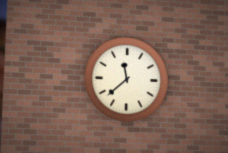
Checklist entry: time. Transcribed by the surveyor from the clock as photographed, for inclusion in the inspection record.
11:38
